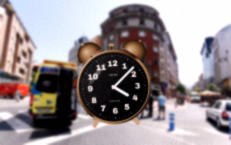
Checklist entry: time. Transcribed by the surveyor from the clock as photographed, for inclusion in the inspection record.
4:08
